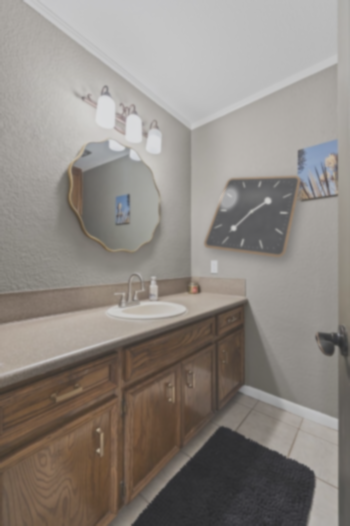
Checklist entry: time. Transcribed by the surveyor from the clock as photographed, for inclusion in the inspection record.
1:36
